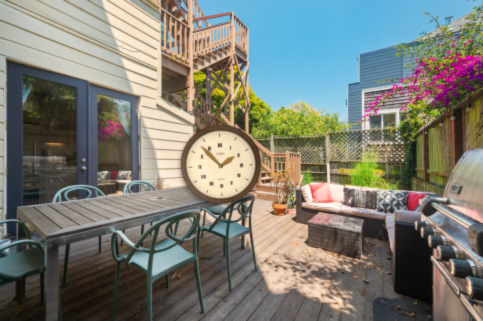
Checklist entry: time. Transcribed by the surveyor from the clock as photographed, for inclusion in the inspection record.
1:53
